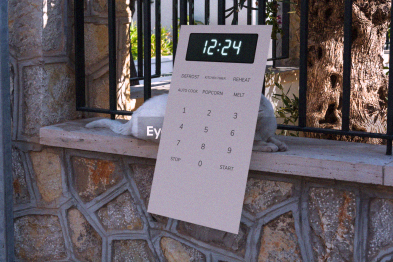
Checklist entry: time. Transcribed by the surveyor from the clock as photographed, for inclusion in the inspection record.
12:24
